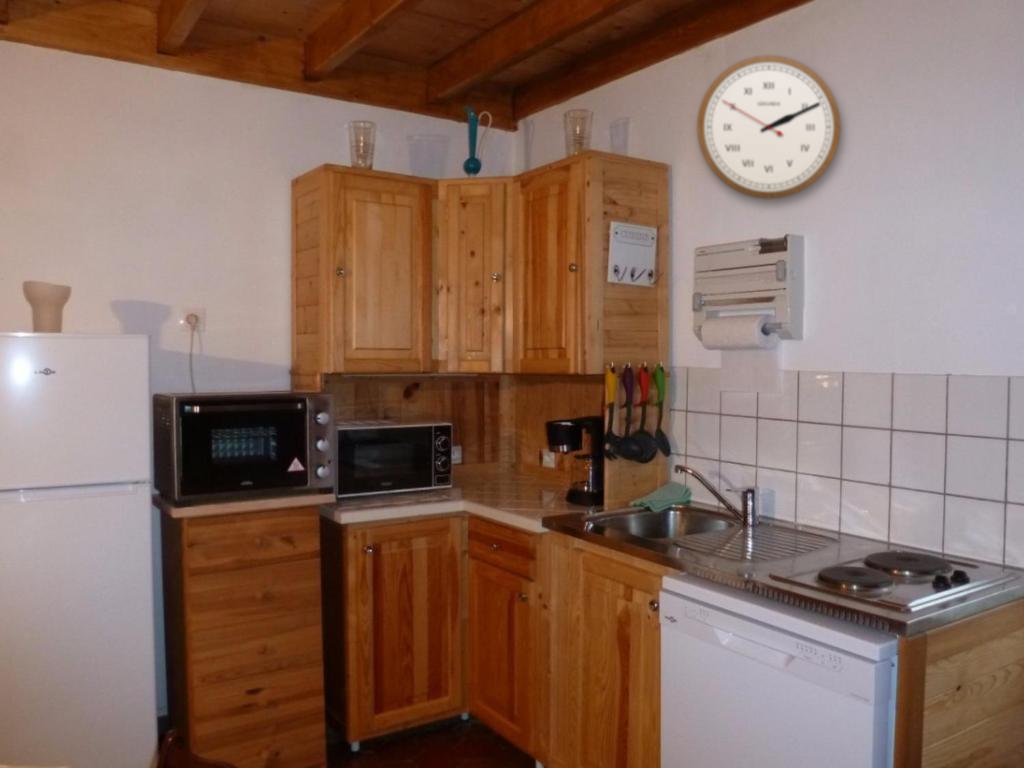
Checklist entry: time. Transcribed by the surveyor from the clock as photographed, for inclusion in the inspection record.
2:10:50
